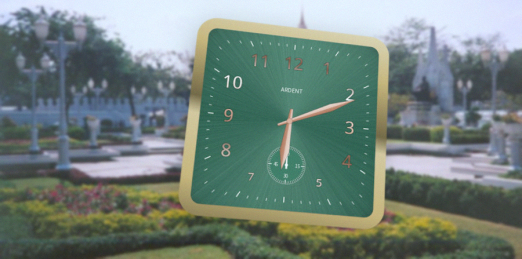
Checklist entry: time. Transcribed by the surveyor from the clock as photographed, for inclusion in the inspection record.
6:11
